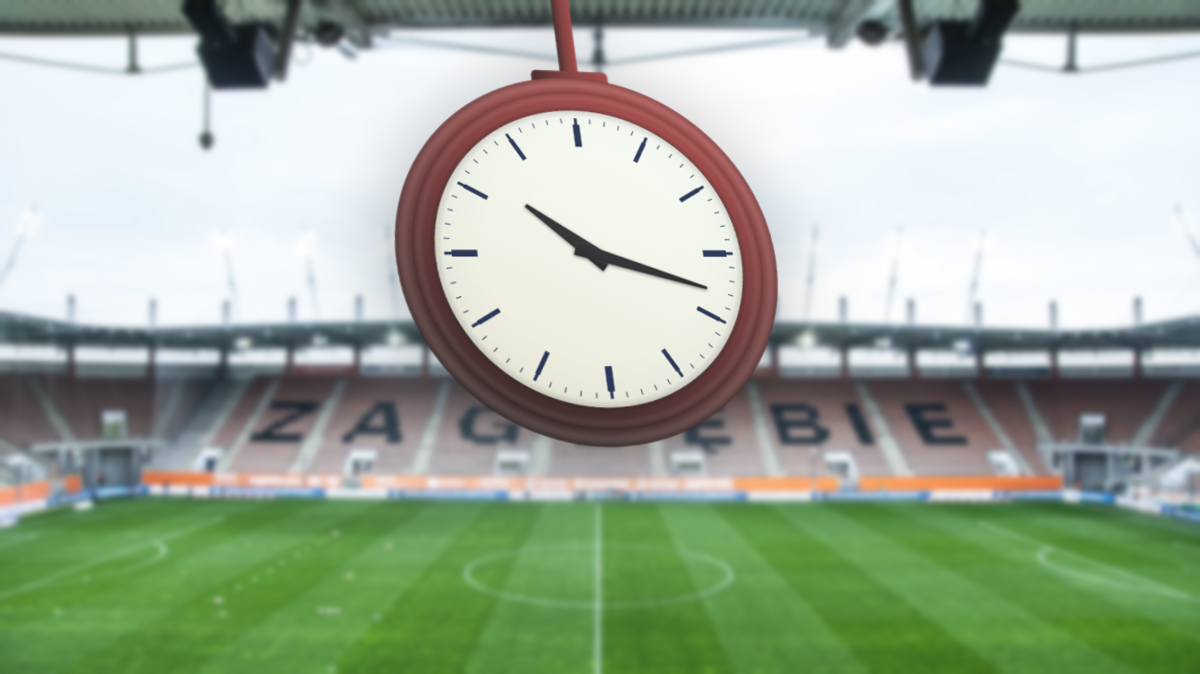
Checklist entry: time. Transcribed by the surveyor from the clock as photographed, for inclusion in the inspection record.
10:18
